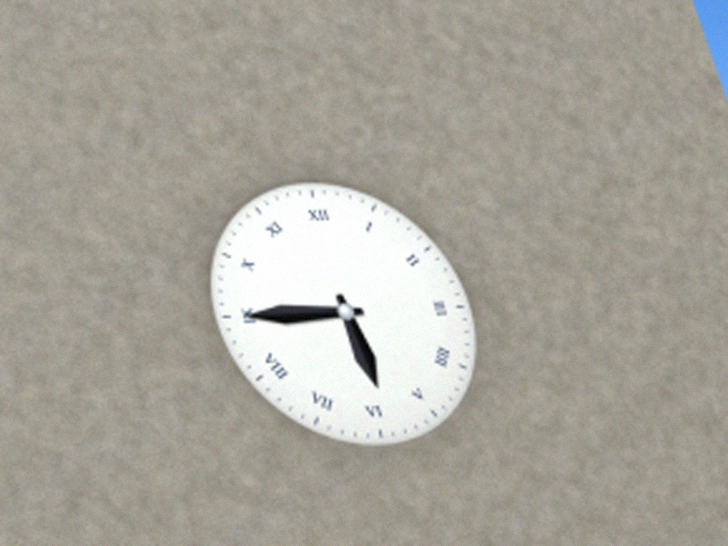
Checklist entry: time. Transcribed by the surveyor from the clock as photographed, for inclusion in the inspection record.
5:45
